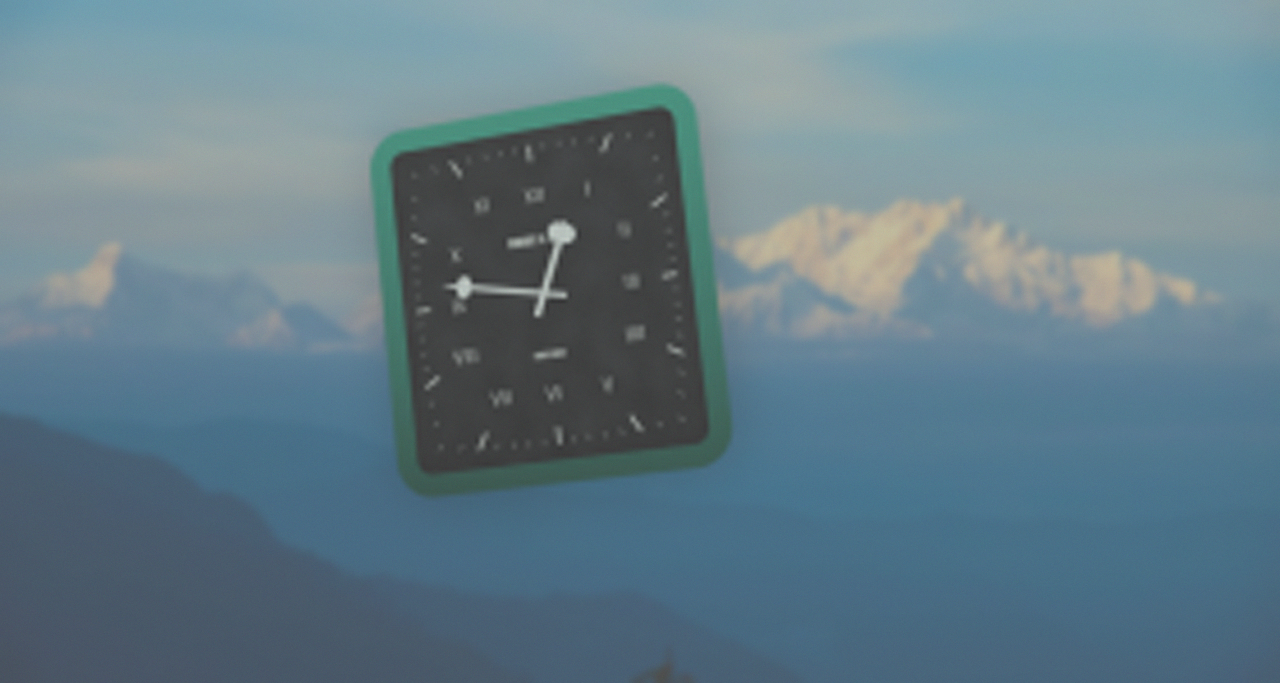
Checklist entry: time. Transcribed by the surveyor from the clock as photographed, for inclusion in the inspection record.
12:47
